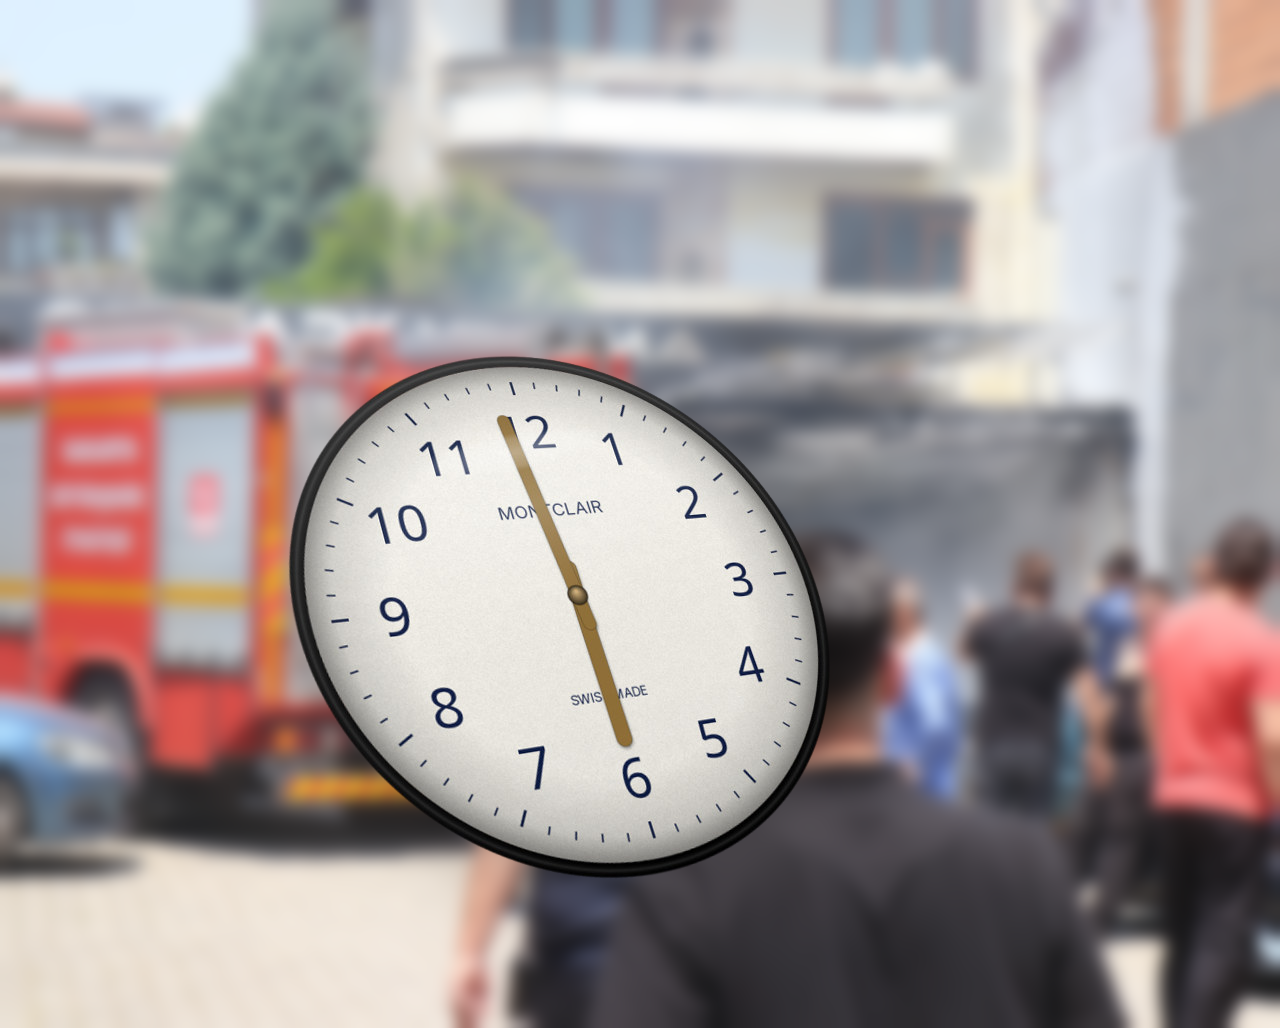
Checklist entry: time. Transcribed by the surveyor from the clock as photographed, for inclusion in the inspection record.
5:59
